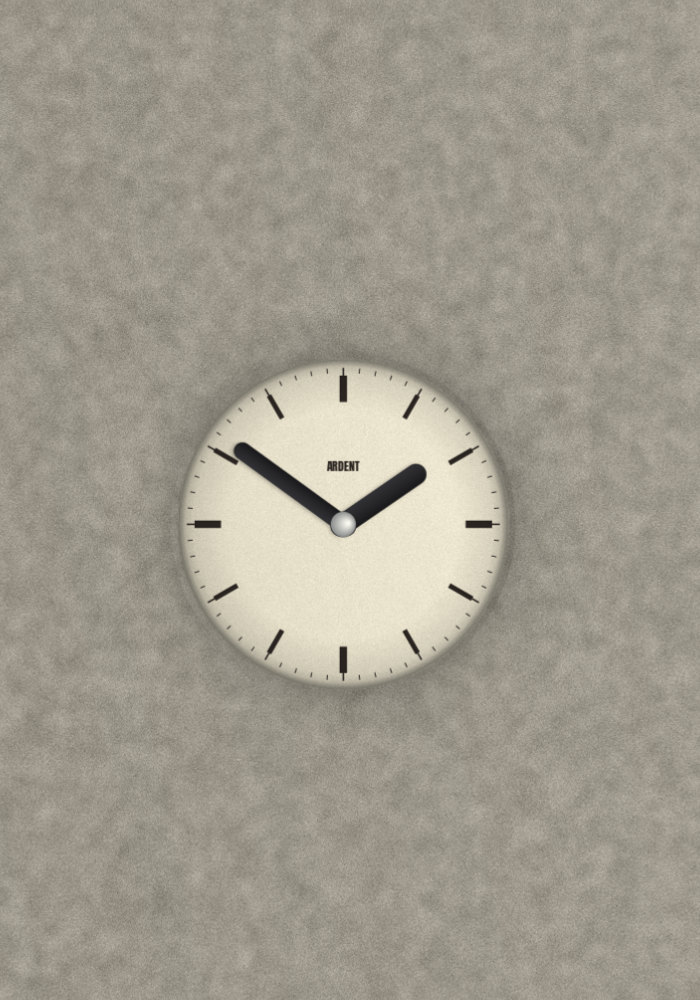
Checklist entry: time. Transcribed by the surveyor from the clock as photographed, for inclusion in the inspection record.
1:51
